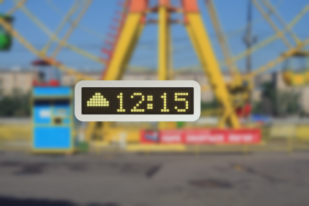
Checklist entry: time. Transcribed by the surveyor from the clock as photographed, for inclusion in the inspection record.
12:15
